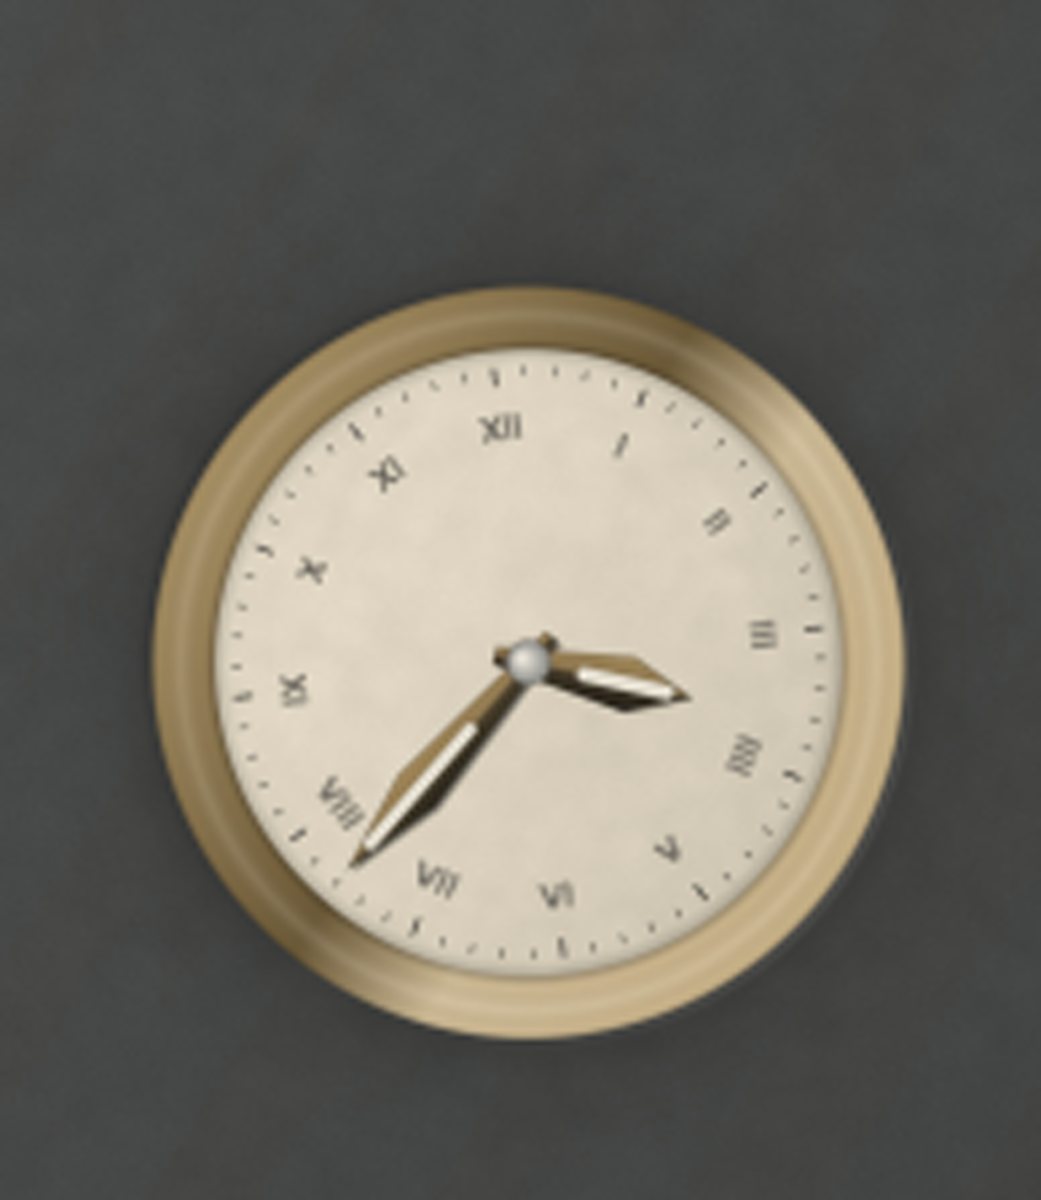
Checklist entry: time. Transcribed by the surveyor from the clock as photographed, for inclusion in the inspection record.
3:38
